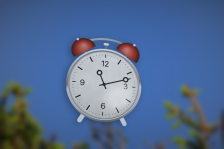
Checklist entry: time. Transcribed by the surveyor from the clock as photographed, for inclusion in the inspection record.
11:12
